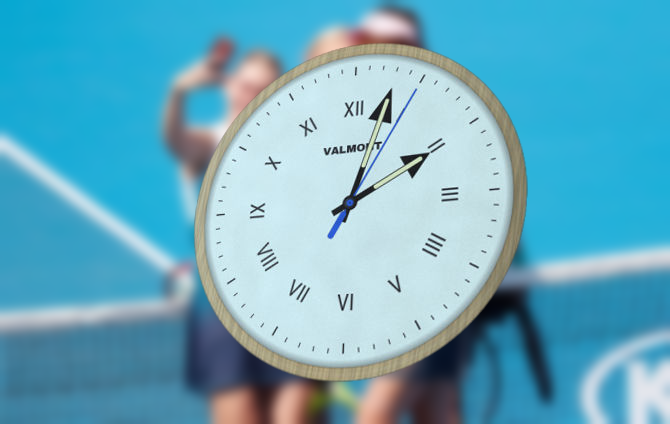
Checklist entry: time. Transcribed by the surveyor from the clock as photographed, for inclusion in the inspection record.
2:03:05
